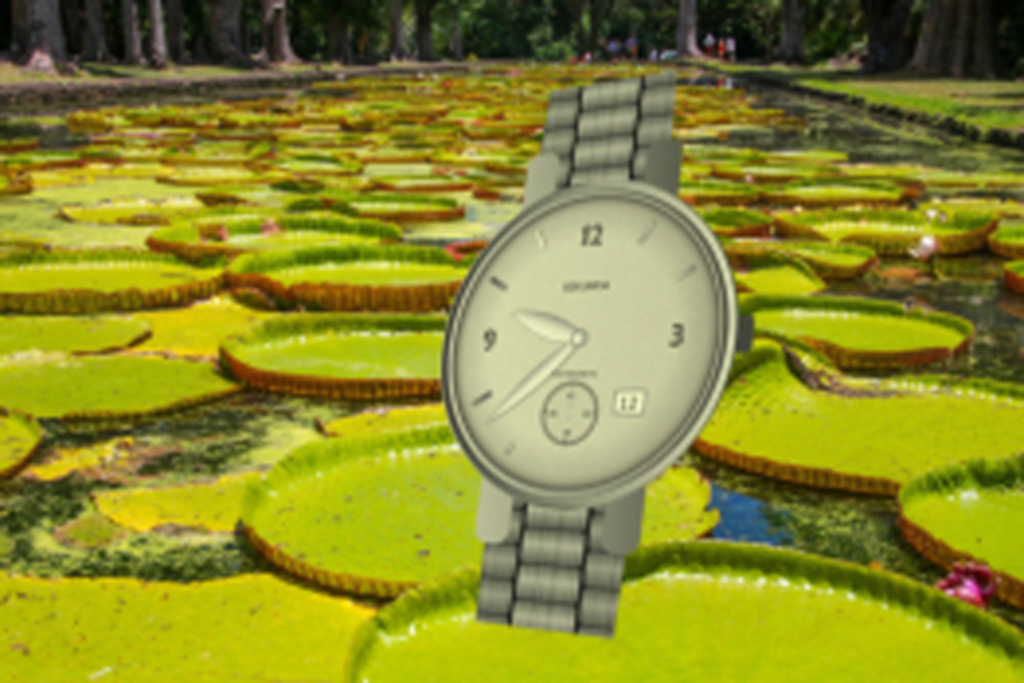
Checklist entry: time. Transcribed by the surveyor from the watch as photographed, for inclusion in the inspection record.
9:38
